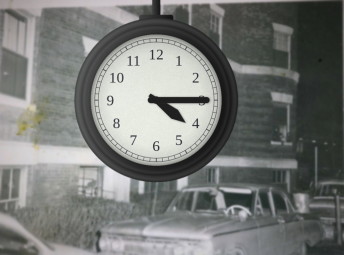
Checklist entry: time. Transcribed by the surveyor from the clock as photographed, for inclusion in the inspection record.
4:15
